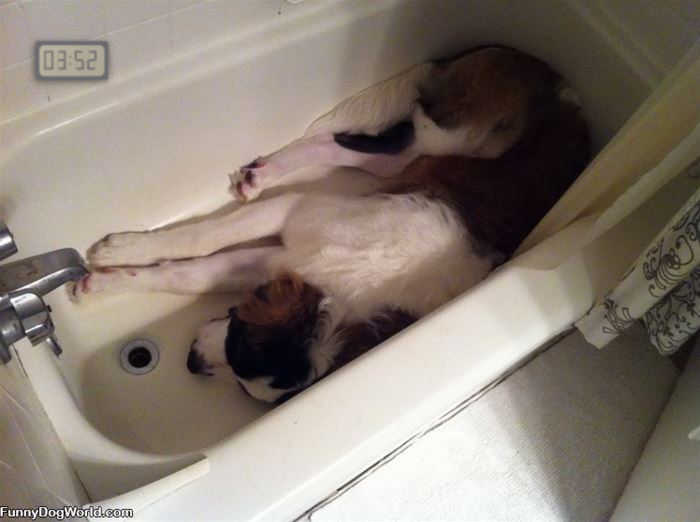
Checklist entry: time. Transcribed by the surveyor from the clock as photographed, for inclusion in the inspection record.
3:52
